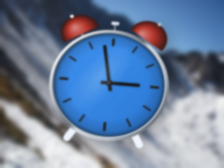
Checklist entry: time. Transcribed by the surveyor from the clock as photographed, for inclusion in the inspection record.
2:58
